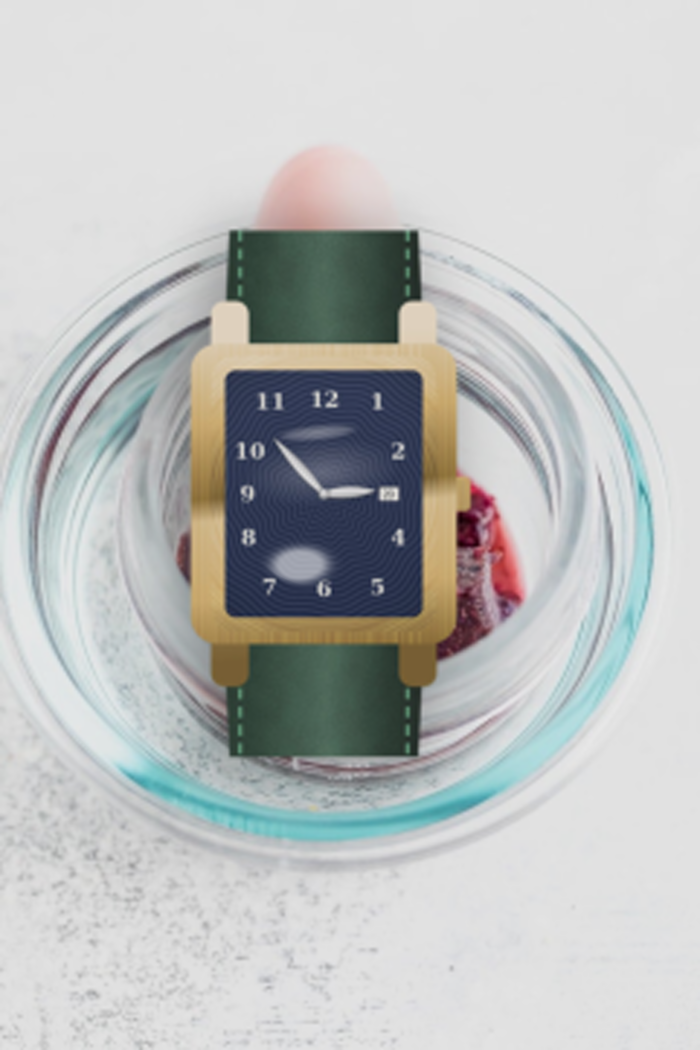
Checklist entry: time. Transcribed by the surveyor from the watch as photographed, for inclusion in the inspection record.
2:53
